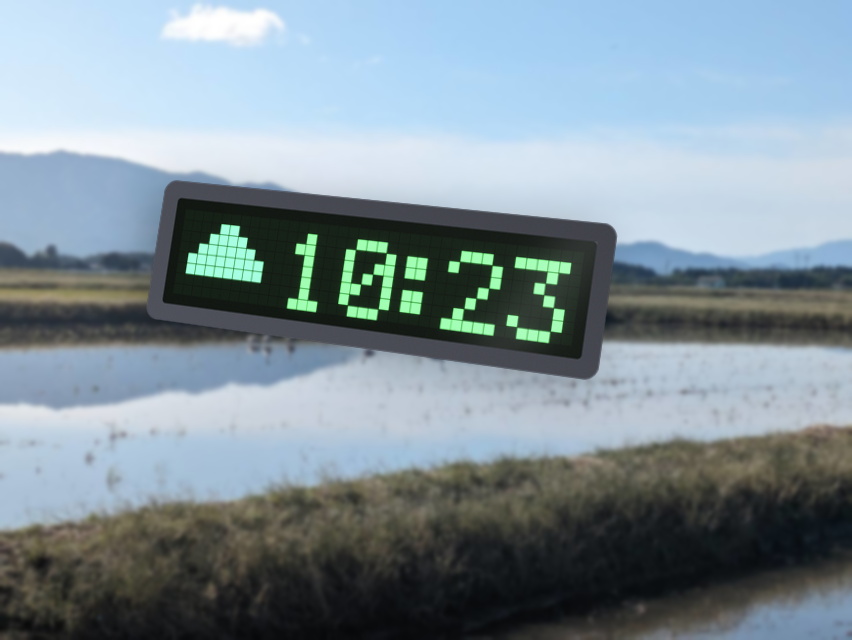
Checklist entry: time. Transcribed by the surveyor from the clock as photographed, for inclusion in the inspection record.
10:23
